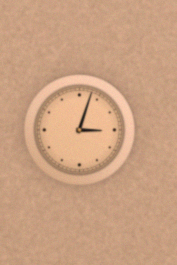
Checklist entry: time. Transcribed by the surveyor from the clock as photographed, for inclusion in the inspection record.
3:03
